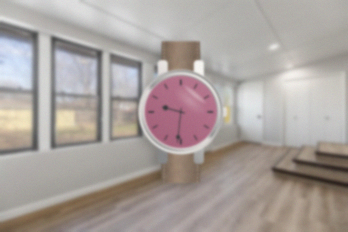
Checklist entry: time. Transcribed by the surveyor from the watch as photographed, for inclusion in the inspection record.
9:31
